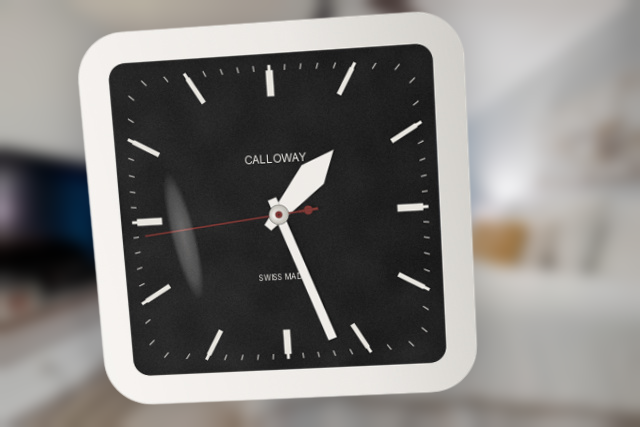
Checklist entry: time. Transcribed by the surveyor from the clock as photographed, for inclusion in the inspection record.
1:26:44
